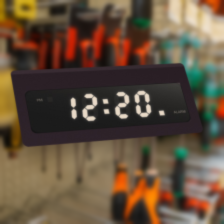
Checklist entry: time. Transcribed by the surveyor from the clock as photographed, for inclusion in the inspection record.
12:20
